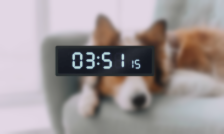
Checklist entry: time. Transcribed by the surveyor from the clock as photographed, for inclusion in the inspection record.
3:51:15
